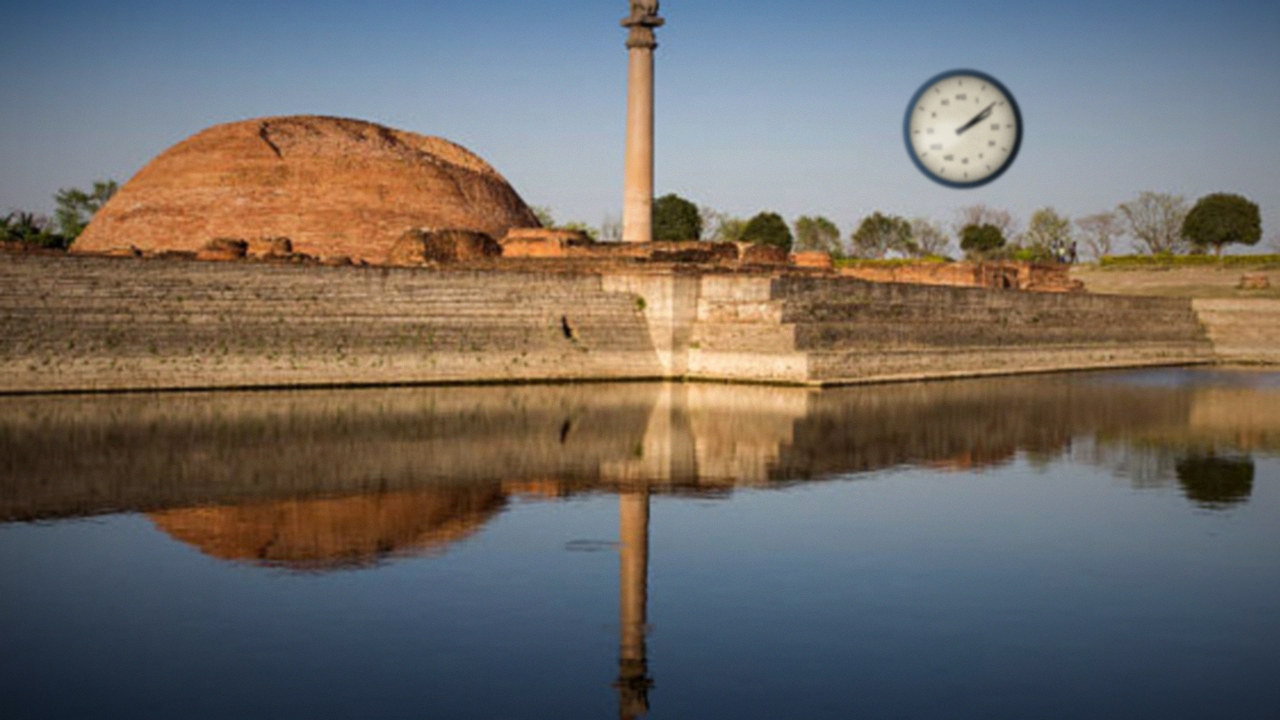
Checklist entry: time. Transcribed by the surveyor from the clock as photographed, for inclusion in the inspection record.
2:09
